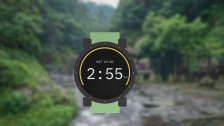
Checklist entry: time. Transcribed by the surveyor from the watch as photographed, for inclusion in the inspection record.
2:55
